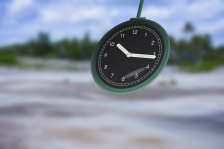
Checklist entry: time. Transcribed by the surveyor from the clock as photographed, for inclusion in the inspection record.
10:16
